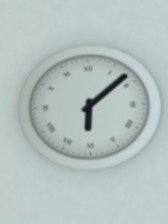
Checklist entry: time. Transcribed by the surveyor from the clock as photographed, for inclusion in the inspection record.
6:08
